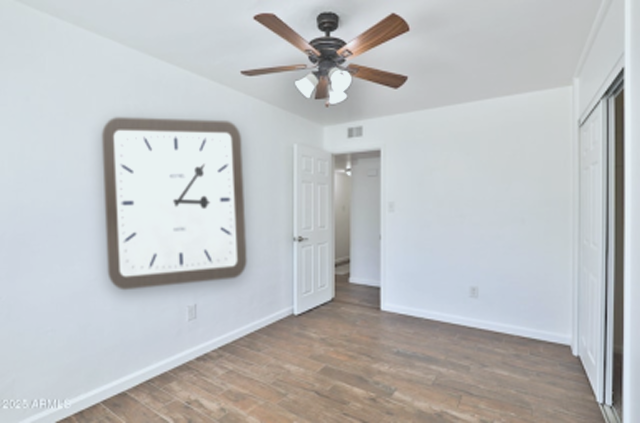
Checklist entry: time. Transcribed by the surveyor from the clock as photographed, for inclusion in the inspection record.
3:07
